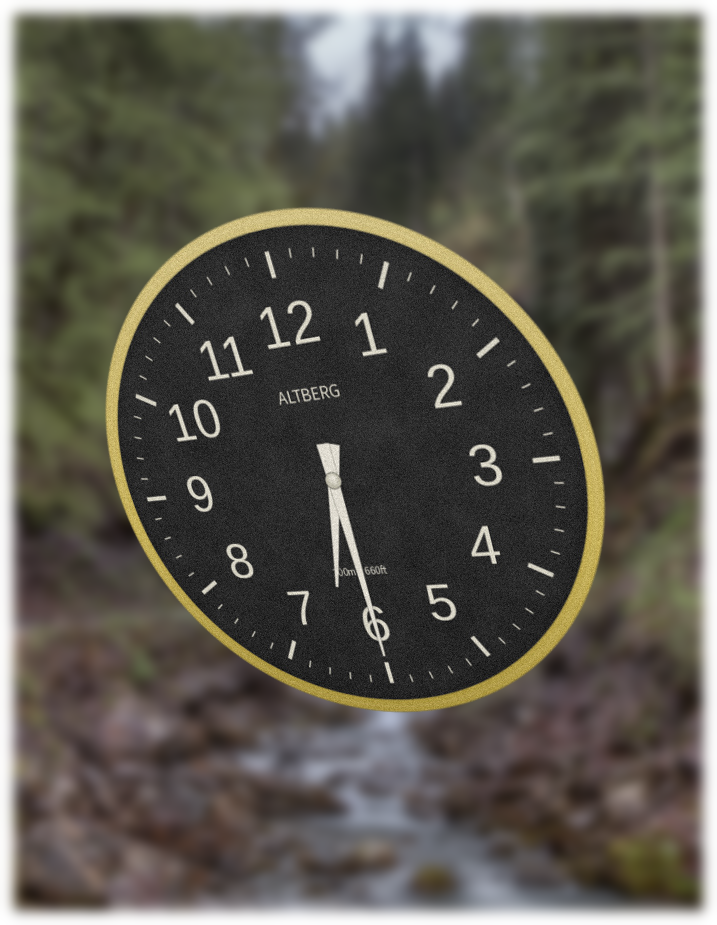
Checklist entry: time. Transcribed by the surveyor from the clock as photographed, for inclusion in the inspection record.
6:30
